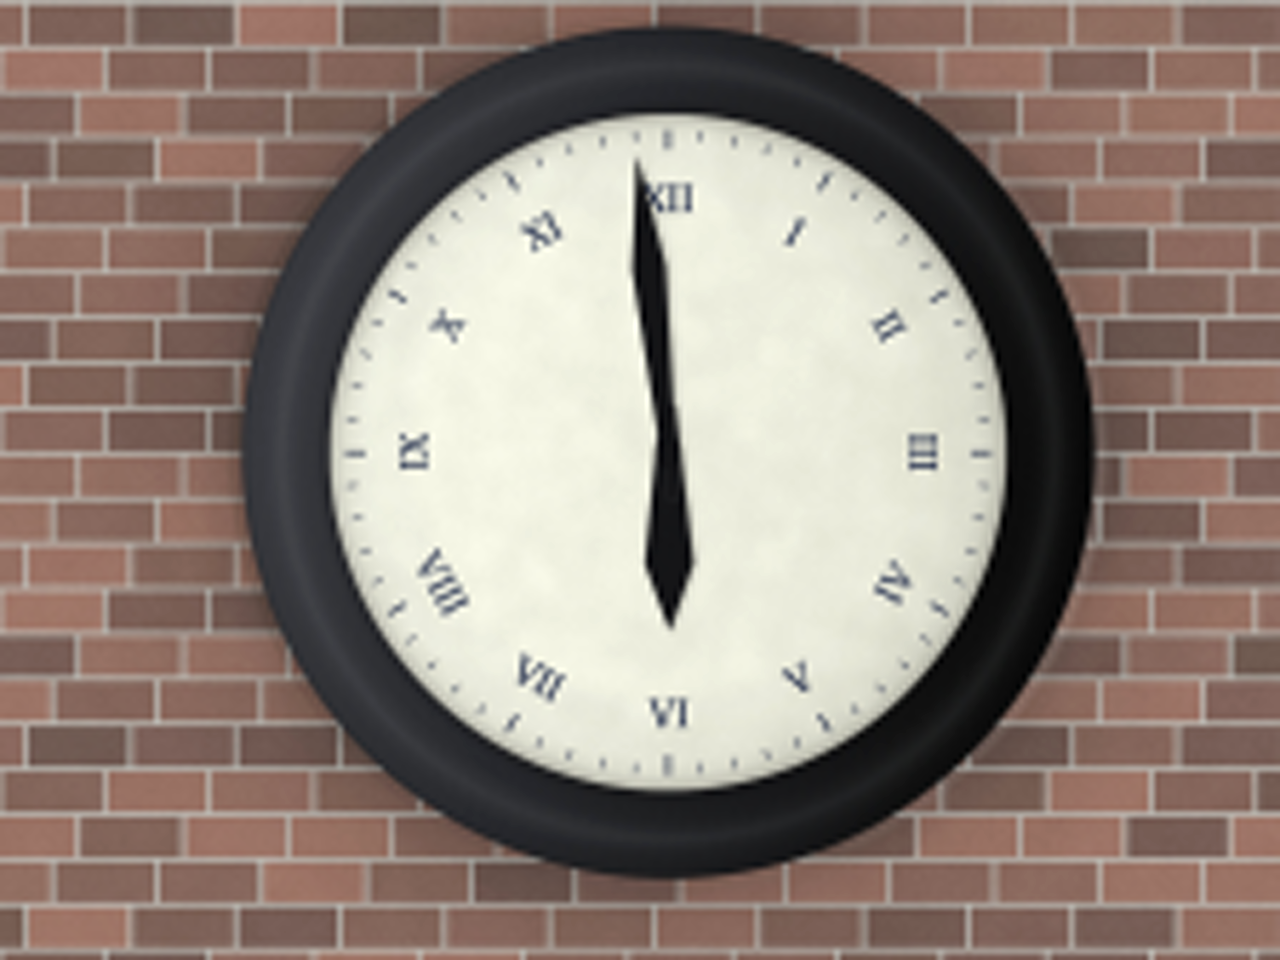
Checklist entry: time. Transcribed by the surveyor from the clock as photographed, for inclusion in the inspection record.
5:59
